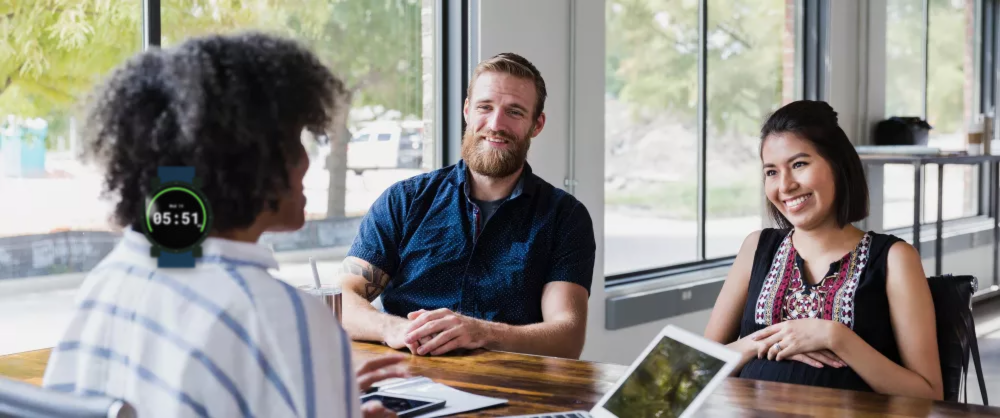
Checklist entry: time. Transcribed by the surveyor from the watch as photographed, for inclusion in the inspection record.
5:51
